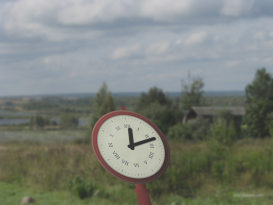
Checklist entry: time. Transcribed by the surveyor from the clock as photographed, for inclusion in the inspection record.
12:12
